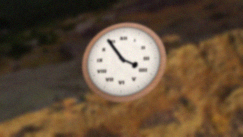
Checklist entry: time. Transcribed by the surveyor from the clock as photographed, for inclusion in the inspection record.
3:54
